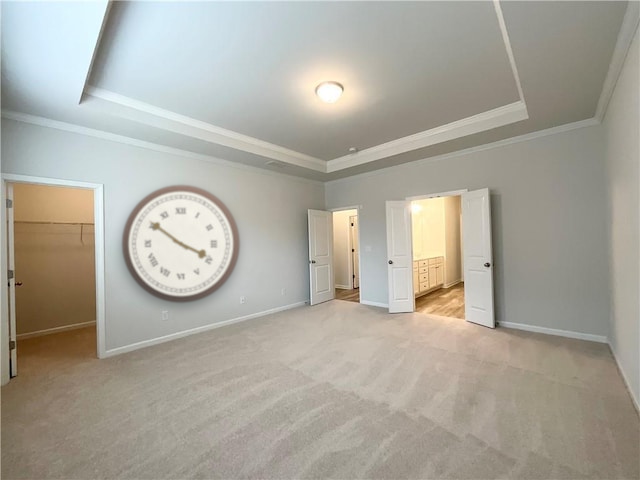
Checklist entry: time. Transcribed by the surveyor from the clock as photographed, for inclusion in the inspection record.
3:51
